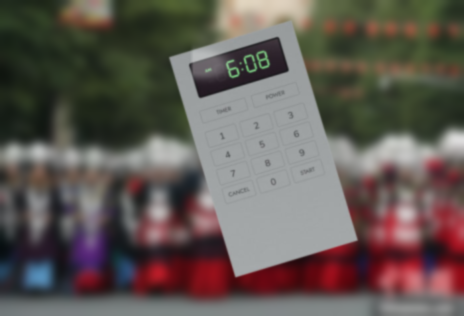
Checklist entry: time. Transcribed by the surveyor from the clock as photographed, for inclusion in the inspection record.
6:08
